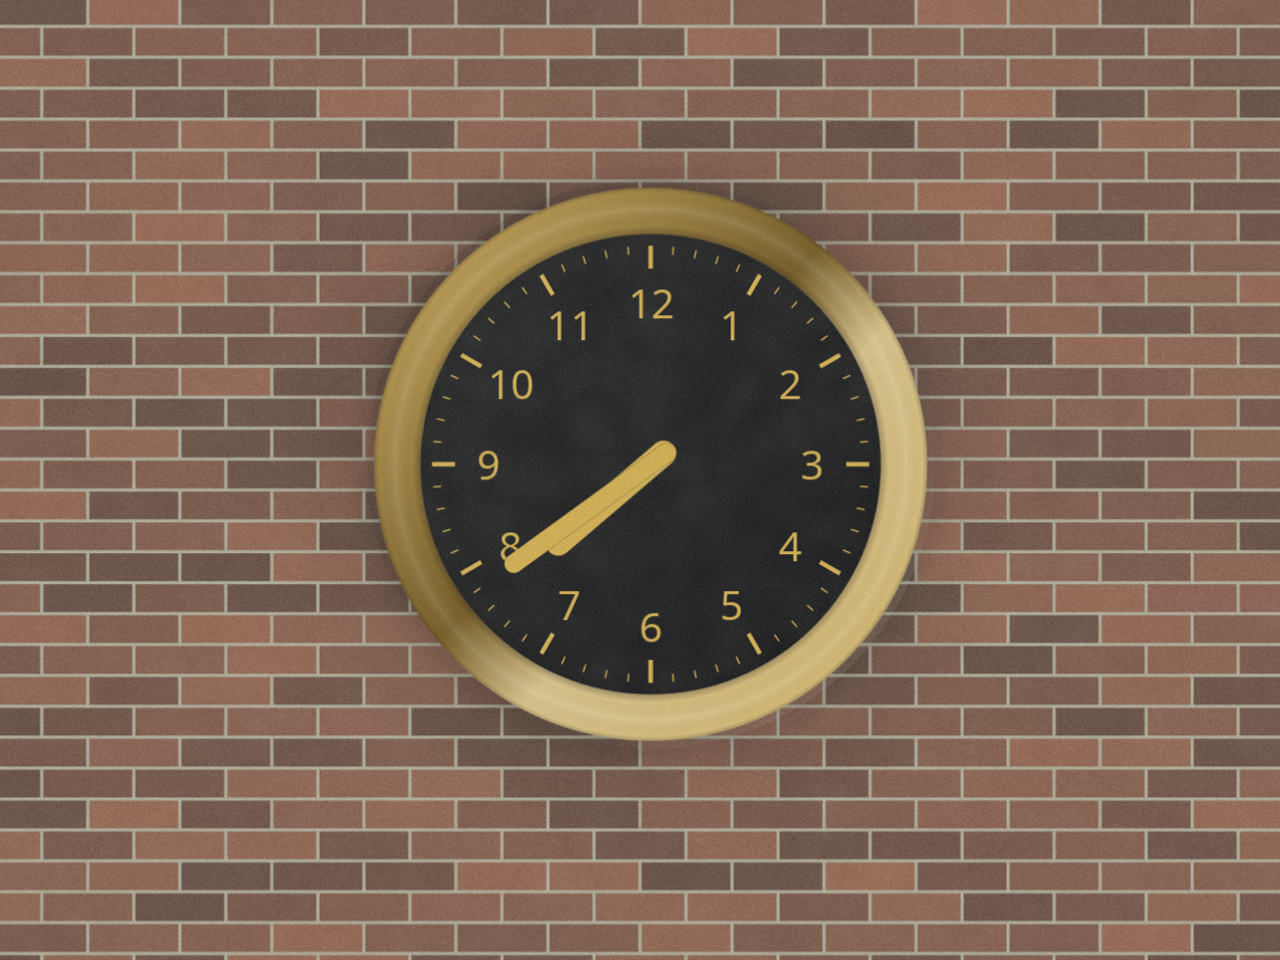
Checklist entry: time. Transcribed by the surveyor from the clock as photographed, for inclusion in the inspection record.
7:39
